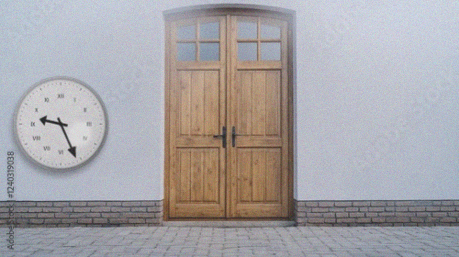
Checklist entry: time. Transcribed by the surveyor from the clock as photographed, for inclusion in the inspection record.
9:26
